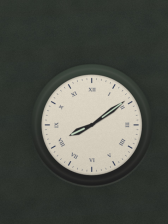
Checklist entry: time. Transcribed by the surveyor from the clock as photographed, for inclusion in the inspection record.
8:09
